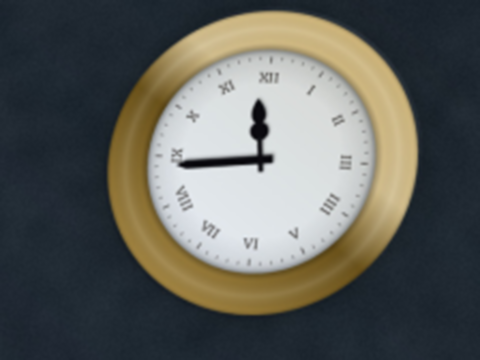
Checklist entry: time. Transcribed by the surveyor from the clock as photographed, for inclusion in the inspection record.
11:44
